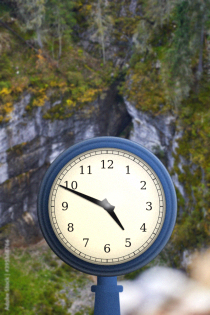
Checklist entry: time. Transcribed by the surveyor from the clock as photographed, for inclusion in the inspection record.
4:49
